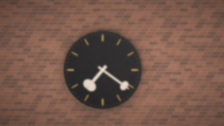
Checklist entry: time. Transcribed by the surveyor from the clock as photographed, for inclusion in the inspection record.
7:21
